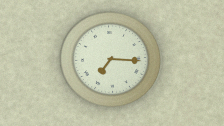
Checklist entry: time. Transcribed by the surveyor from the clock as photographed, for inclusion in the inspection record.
7:16
